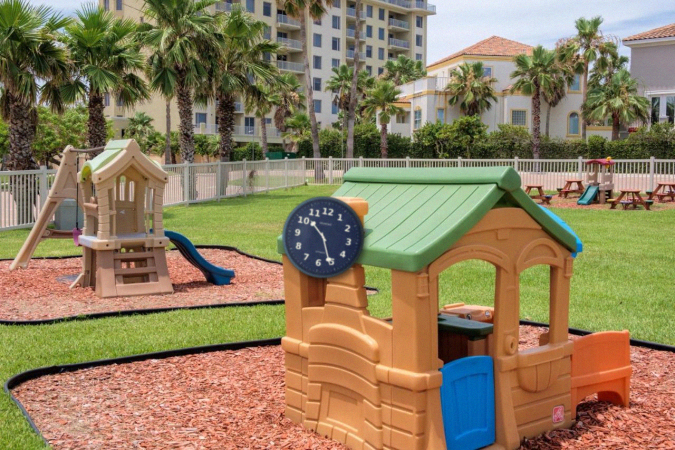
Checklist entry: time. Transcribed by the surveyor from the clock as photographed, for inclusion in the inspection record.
10:26
